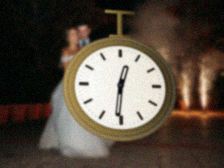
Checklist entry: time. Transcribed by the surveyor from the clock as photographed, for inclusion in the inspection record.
12:31
